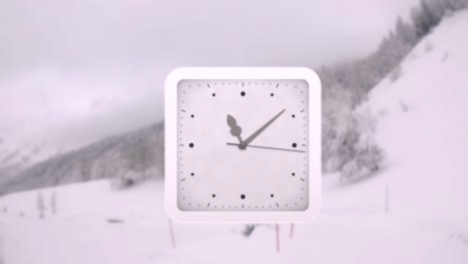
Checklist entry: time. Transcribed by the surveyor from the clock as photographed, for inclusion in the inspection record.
11:08:16
